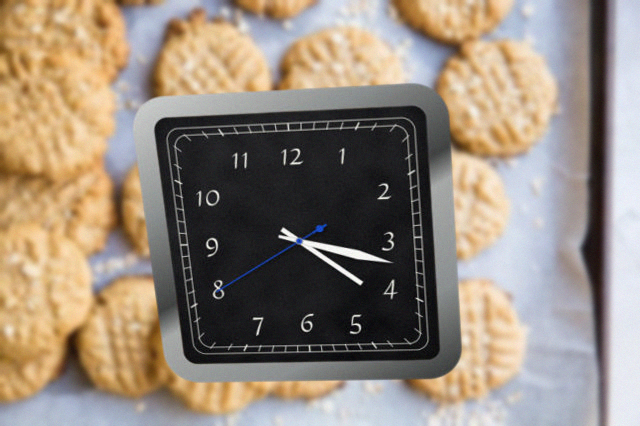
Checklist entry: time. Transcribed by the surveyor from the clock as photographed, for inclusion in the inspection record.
4:17:40
